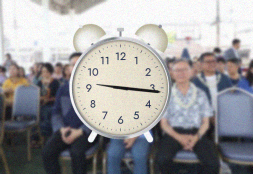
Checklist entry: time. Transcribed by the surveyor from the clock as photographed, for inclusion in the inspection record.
9:16
